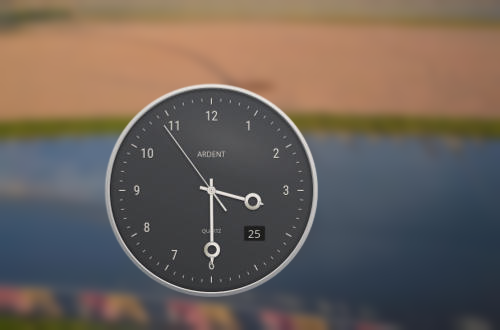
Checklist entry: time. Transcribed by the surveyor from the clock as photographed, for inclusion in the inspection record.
3:29:54
